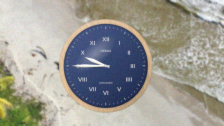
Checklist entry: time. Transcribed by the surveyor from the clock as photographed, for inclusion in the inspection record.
9:45
